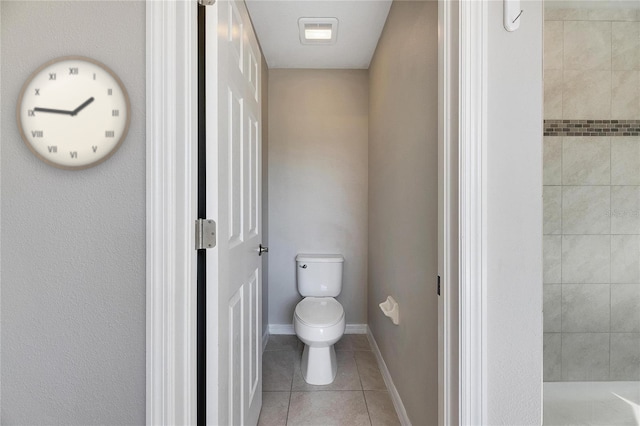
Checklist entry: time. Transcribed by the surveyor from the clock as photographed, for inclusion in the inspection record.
1:46
